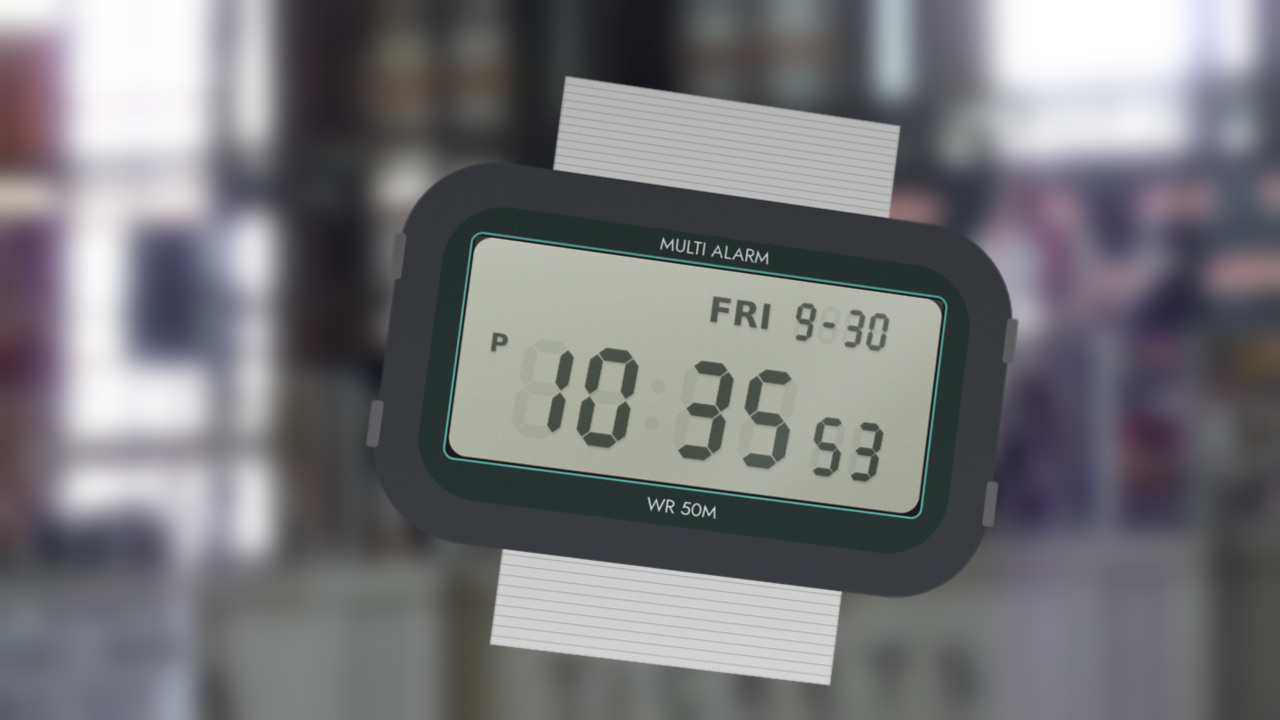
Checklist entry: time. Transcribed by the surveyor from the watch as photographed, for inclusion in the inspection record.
10:35:53
